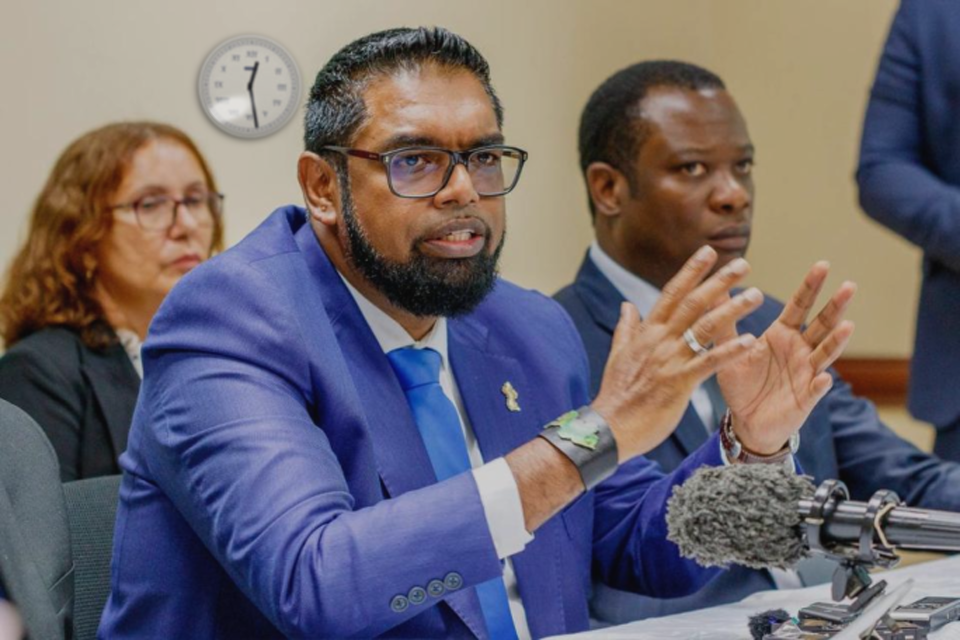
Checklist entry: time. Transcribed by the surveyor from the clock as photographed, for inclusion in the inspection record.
12:28
